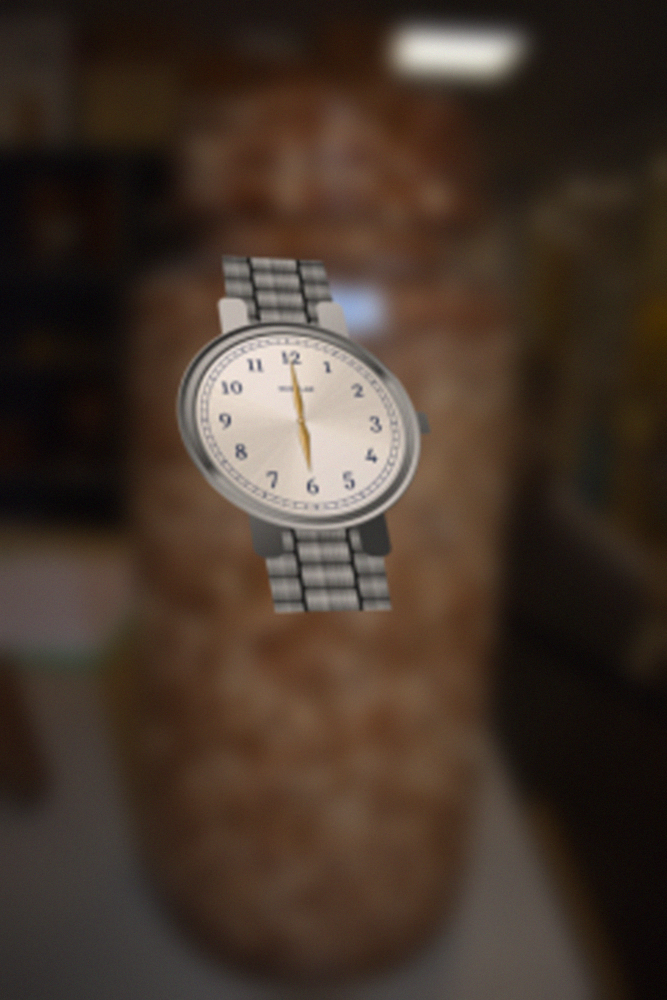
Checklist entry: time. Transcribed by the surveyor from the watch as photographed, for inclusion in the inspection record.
6:00
